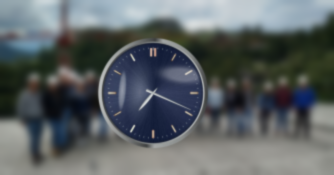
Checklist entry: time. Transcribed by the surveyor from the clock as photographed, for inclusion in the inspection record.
7:19
